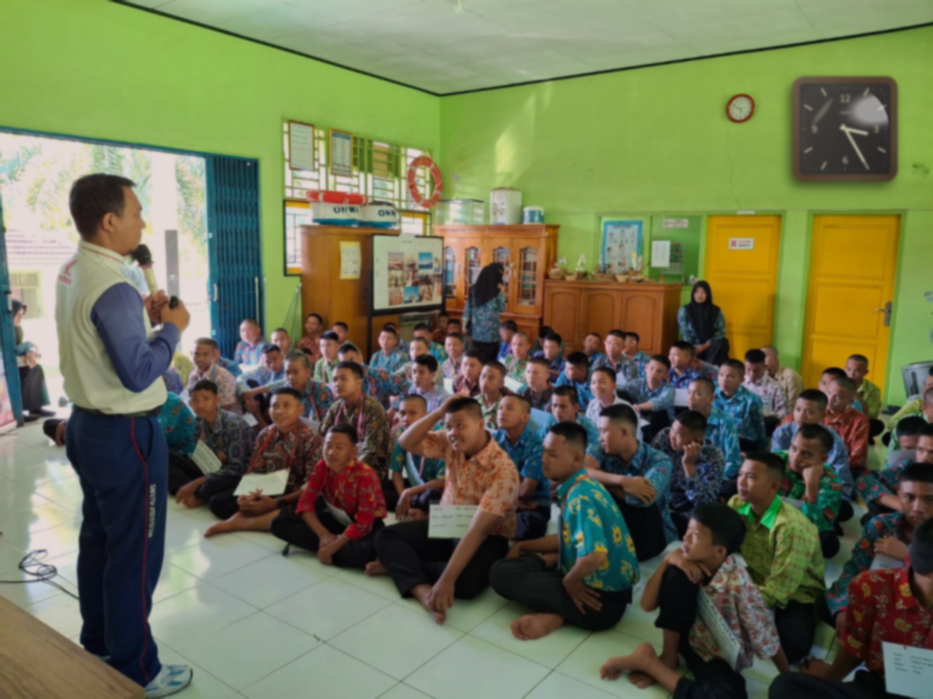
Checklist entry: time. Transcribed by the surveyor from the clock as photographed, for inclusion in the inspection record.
3:25
